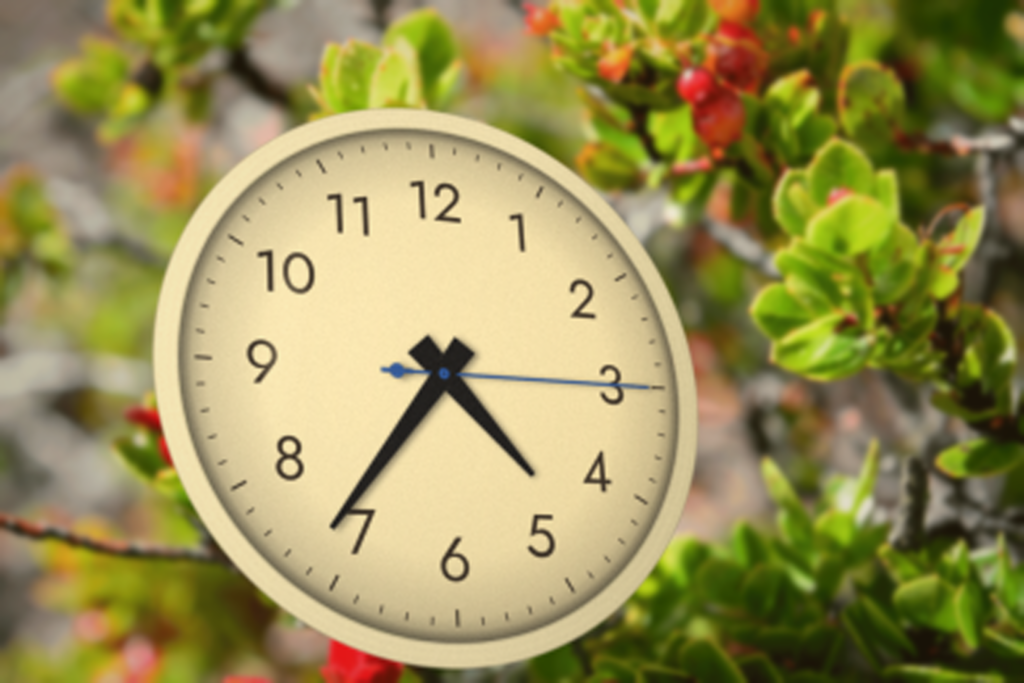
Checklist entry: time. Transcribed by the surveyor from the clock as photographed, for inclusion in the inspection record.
4:36:15
